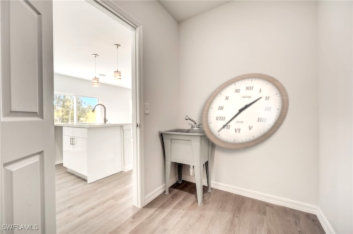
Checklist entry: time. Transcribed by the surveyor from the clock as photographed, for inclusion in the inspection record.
1:36
